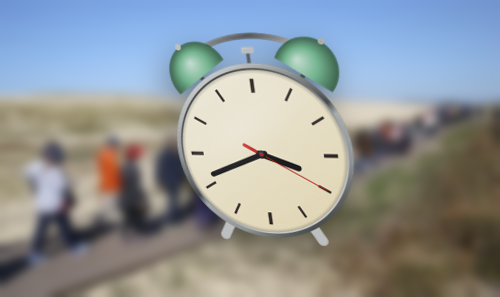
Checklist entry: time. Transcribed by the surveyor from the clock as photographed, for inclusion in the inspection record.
3:41:20
